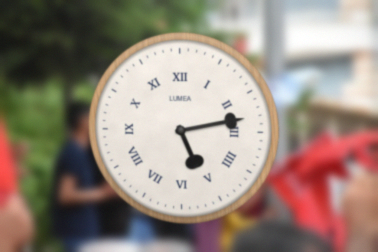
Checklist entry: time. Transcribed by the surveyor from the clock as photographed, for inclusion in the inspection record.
5:13
